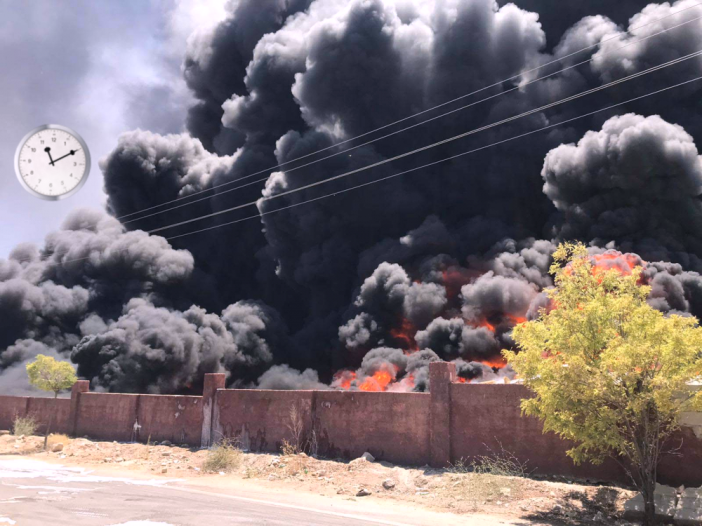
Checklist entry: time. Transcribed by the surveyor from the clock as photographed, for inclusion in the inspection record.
11:10
